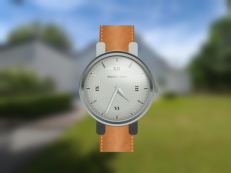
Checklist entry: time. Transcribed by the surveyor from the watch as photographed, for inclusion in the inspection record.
4:34
